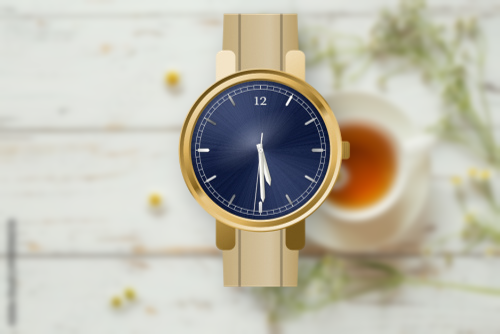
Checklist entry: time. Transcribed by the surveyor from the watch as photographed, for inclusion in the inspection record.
5:29:31
